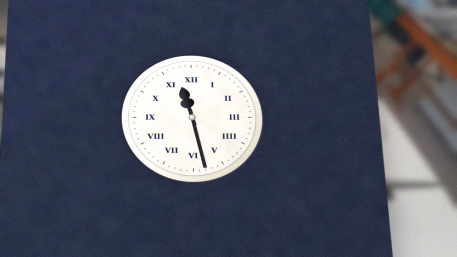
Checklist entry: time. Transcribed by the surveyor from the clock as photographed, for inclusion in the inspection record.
11:28
